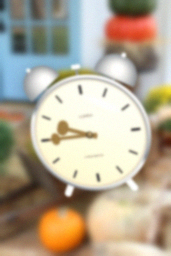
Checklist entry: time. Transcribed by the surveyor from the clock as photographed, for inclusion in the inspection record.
9:45
